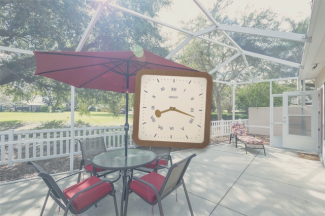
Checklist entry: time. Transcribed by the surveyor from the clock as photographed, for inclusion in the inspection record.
8:18
